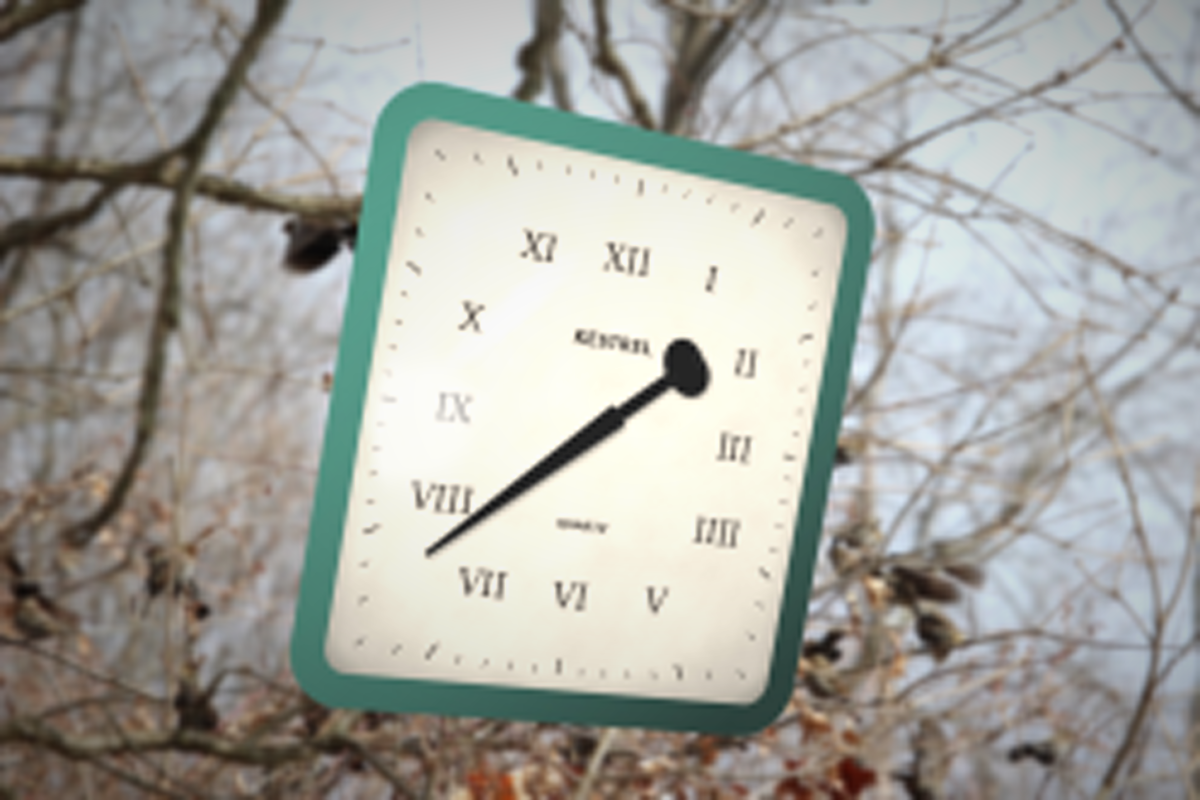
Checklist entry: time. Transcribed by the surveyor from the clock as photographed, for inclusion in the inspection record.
1:38
